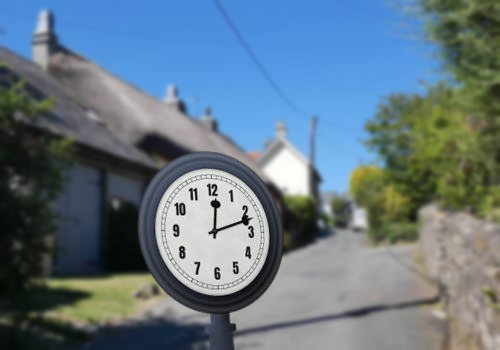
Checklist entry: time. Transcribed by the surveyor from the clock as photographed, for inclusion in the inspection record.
12:12
